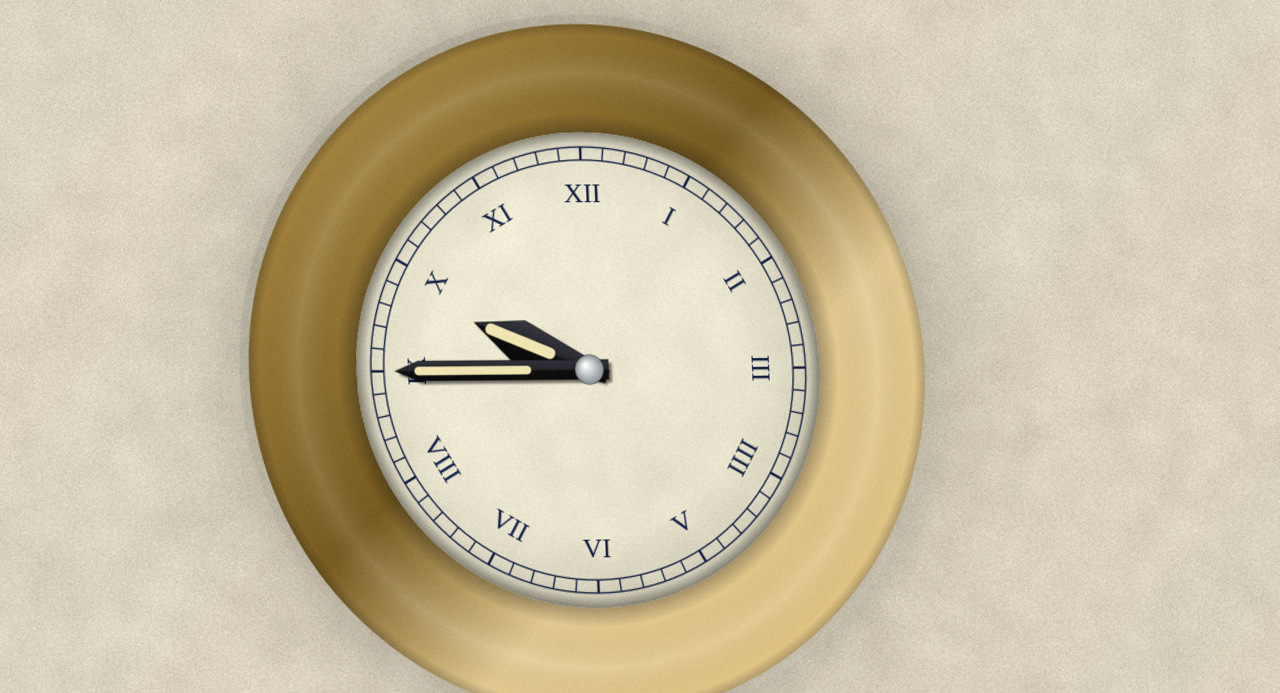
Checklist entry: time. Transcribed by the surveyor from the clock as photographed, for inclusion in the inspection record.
9:45
